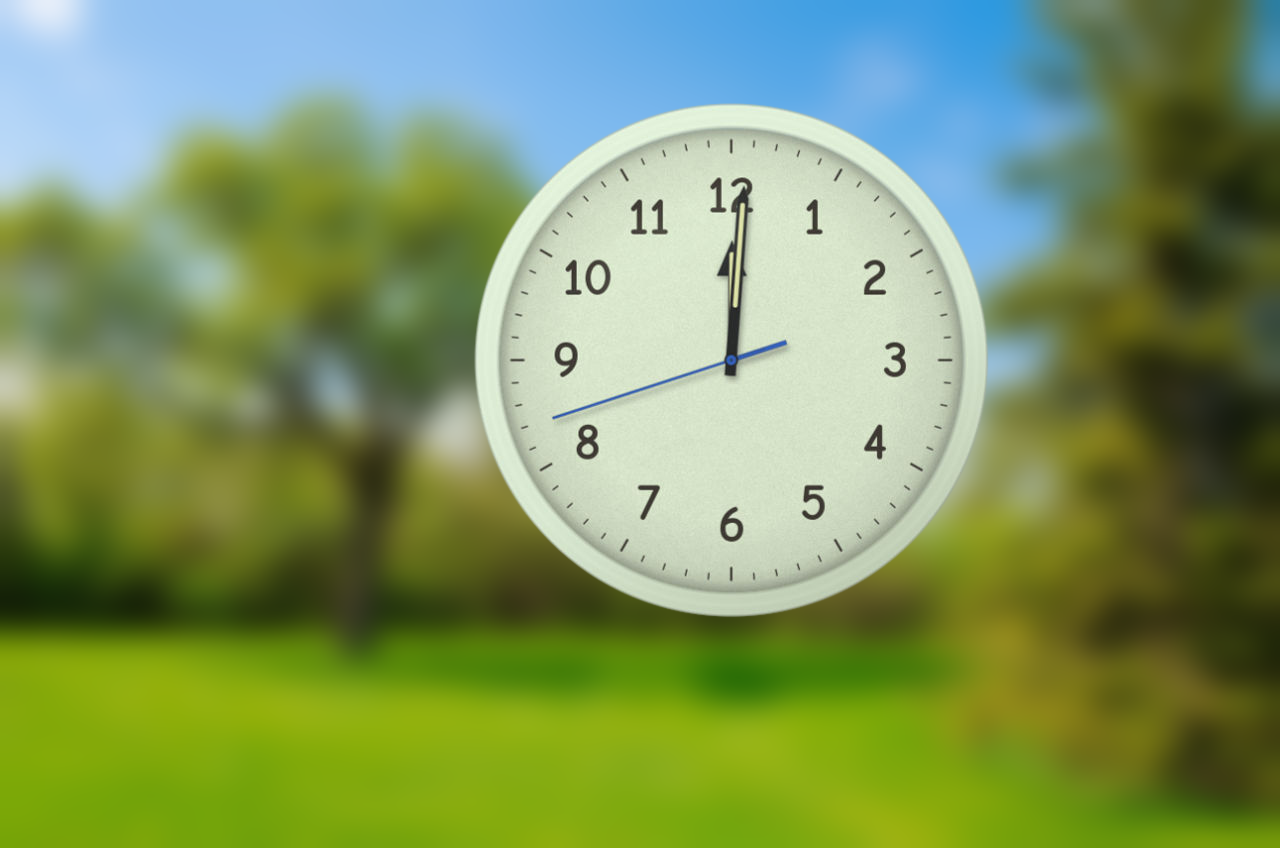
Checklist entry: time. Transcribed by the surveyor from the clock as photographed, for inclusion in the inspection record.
12:00:42
